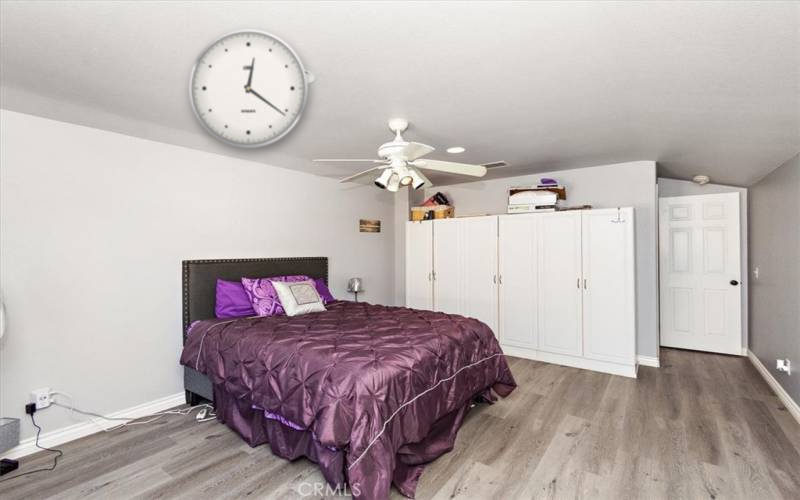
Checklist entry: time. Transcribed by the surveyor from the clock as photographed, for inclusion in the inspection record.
12:21
